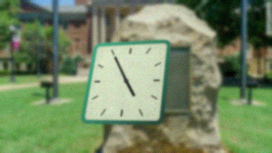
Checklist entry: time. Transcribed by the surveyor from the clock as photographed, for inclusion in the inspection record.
4:55
